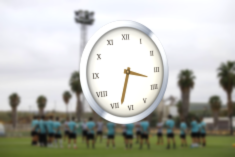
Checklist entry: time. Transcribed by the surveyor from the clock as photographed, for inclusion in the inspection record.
3:33
